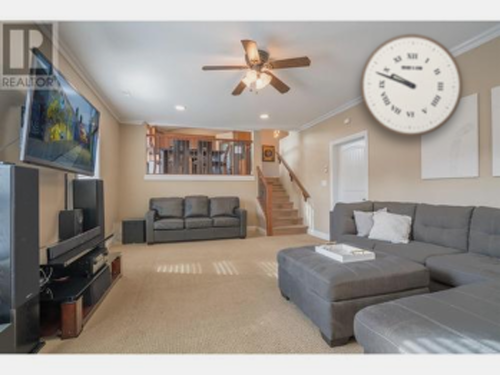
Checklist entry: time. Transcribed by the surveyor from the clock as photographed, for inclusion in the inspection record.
9:48
